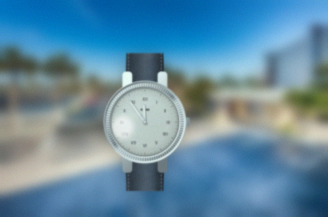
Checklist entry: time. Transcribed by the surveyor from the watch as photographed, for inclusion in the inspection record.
11:54
